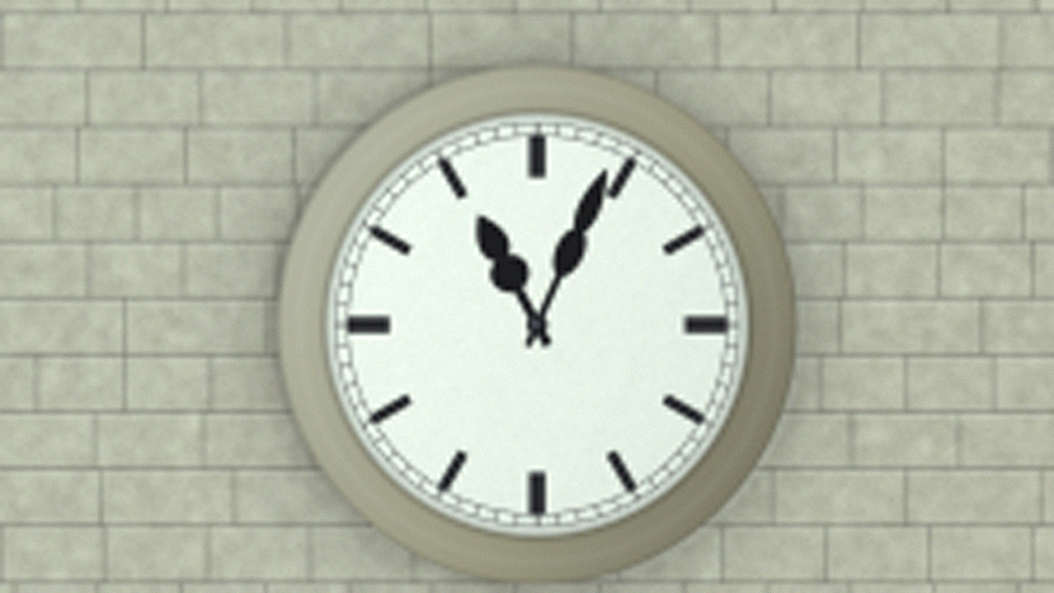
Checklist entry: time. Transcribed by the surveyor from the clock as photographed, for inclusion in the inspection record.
11:04
